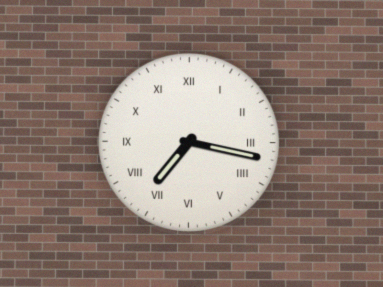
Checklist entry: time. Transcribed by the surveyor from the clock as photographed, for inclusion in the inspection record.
7:17
